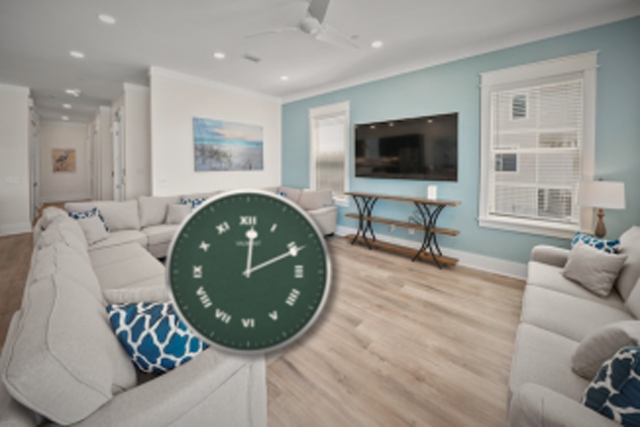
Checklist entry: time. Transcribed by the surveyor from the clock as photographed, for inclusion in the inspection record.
12:11
